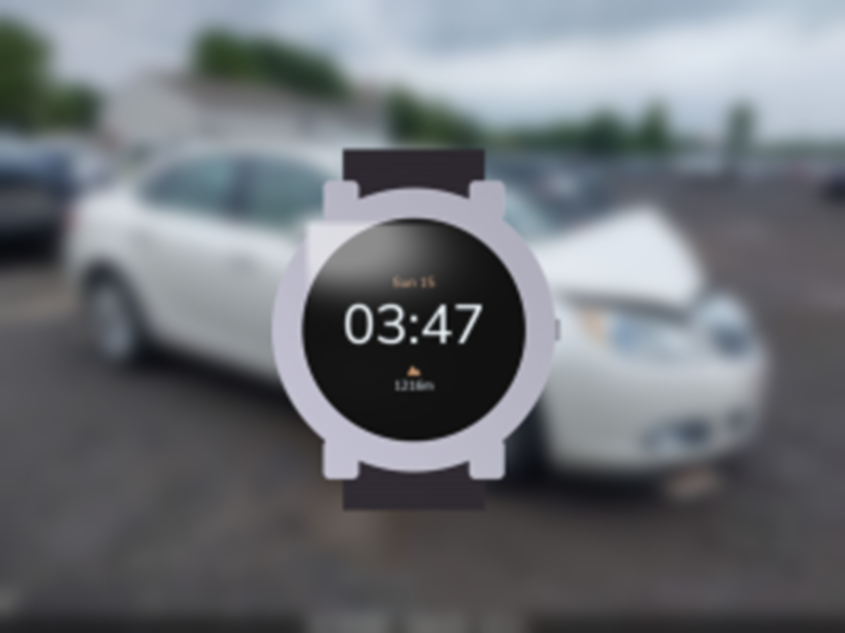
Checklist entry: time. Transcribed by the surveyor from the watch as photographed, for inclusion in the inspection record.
3:47
